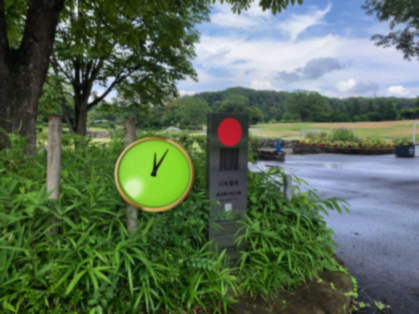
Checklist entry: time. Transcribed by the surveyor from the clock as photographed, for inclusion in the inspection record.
12:05
